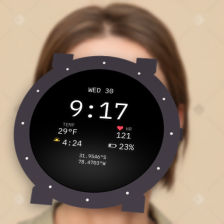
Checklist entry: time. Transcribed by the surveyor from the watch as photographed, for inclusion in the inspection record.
9:17
